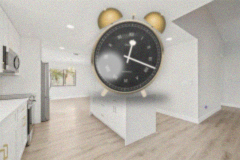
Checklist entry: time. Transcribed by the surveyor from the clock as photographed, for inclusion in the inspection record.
12:18
